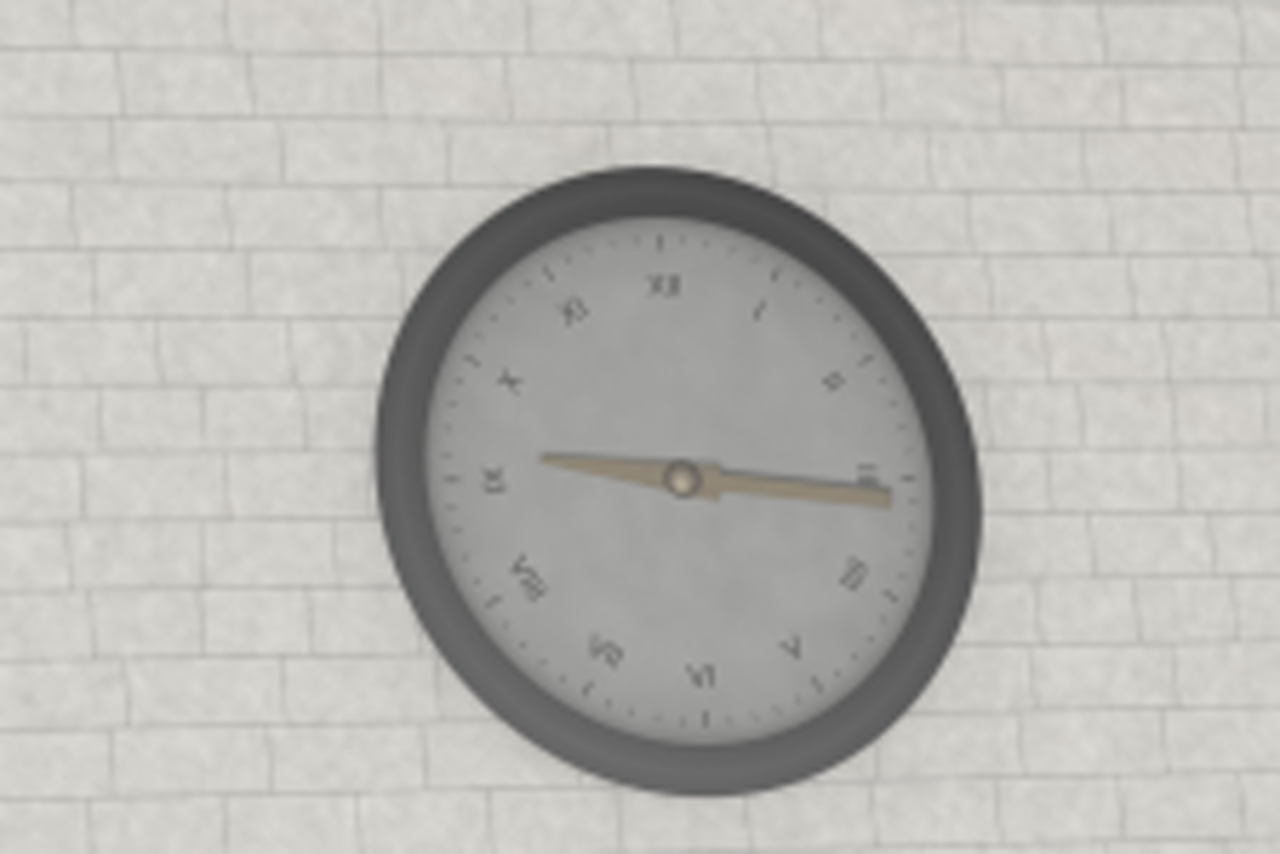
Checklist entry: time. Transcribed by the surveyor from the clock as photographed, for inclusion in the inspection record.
9:16
